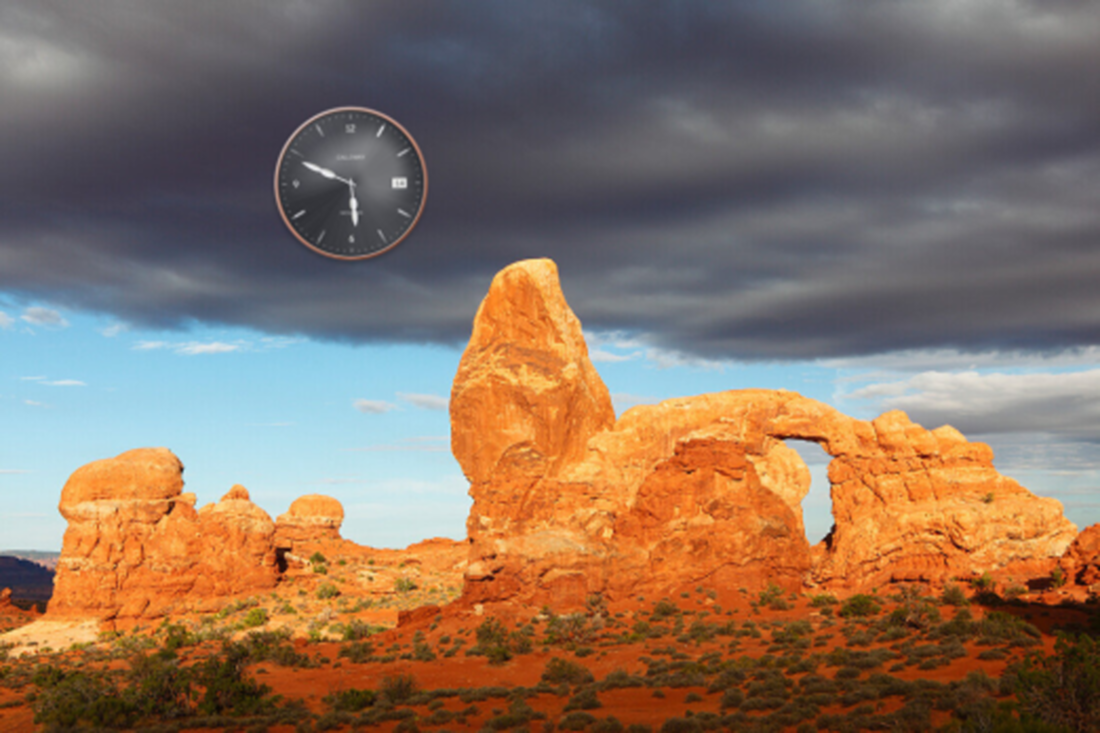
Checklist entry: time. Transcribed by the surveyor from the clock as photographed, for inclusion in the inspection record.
5:49
